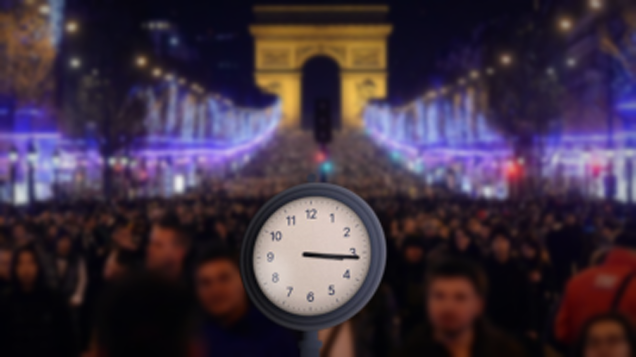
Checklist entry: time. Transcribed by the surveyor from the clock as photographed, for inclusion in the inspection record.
3:16
